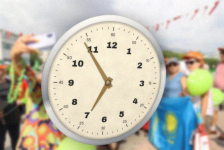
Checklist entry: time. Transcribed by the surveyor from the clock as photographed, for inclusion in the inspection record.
6:54
